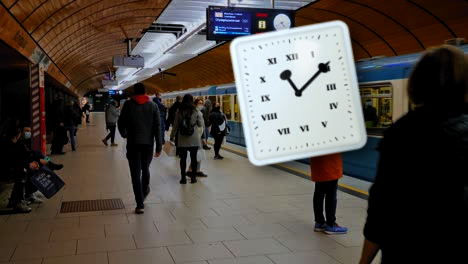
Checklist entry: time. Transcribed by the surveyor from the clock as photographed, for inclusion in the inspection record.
11:09
